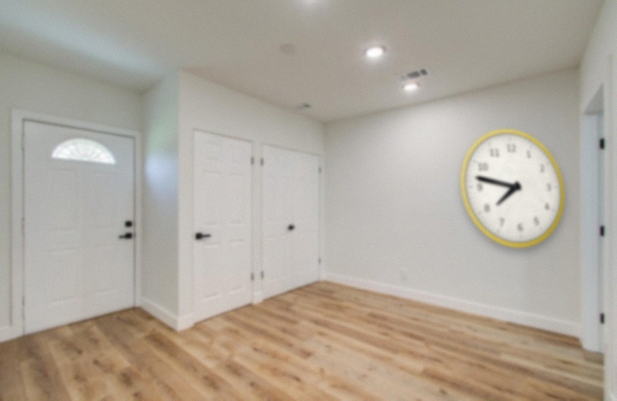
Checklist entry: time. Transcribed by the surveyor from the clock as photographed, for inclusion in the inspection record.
7:47
